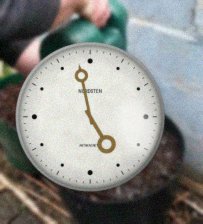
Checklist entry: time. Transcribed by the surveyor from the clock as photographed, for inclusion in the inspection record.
4:58
